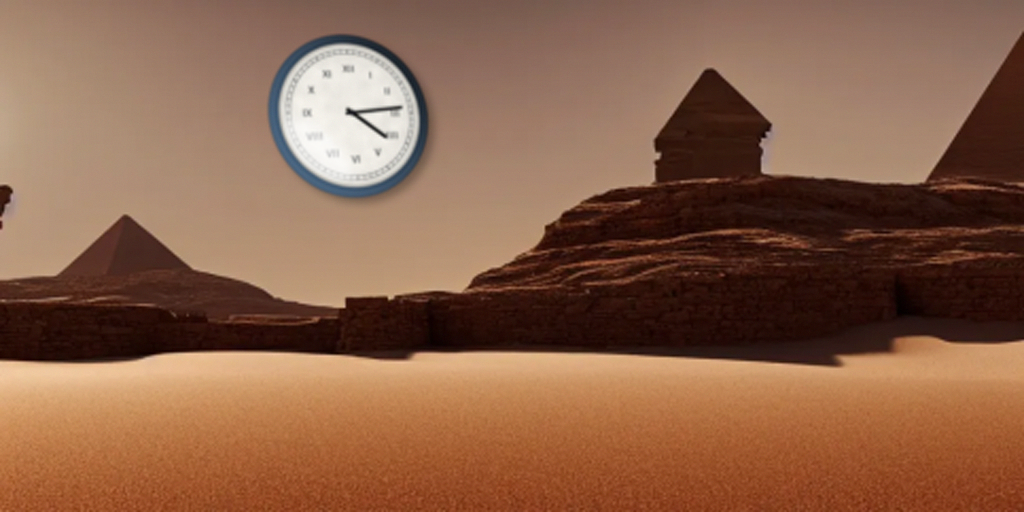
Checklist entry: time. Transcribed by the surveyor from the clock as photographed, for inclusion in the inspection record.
4:14
